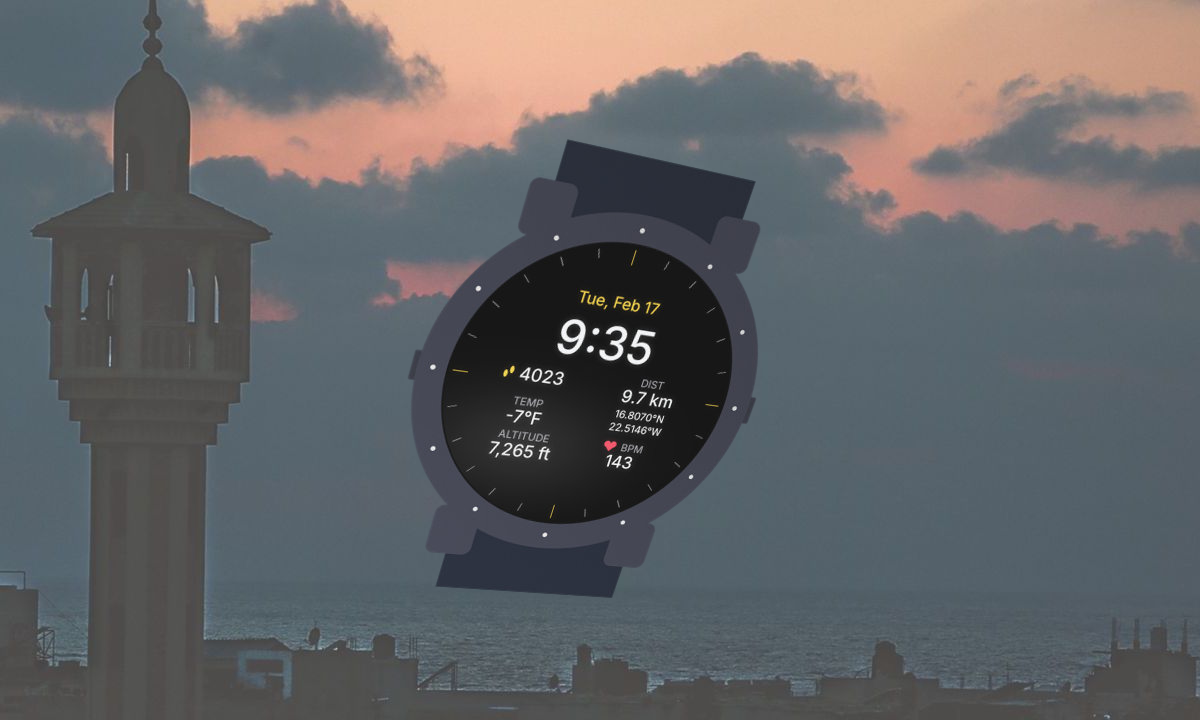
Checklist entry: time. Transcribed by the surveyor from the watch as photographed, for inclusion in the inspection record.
9:35
